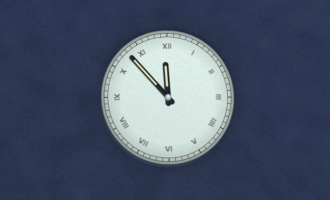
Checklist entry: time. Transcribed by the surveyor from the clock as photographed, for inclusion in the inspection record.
11:53
